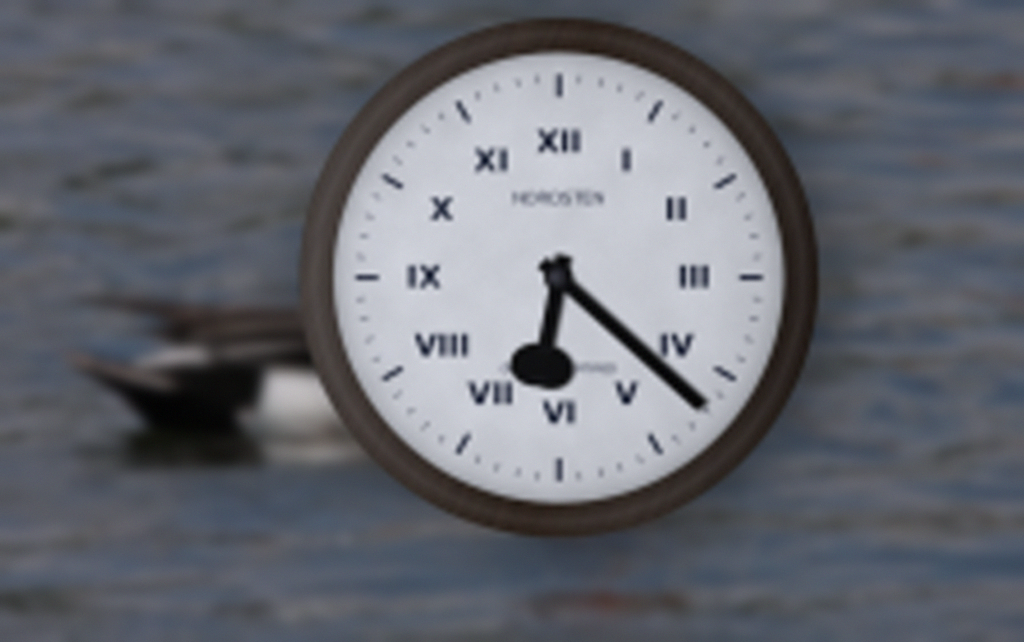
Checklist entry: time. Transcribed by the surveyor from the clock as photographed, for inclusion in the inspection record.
6:22
